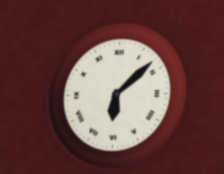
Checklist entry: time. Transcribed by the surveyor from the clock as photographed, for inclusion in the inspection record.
6:08
